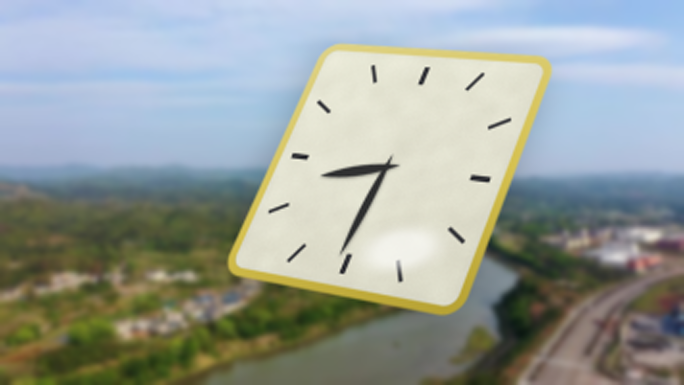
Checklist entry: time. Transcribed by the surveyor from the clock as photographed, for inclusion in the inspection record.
8:31
